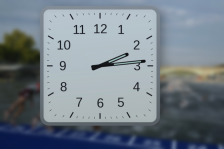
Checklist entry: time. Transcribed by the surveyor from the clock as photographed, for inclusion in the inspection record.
2:14
